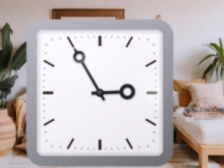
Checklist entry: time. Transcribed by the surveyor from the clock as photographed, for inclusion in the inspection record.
2:55
